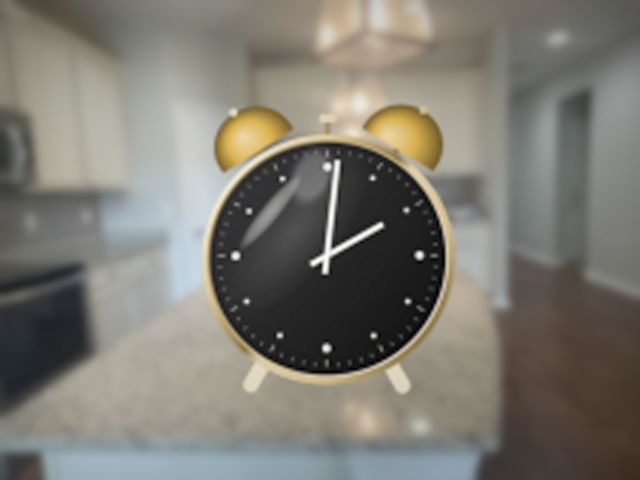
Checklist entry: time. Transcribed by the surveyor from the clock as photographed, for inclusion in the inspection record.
2:01
